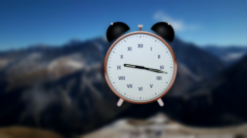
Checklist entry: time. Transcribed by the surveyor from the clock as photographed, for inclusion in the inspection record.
9:17
